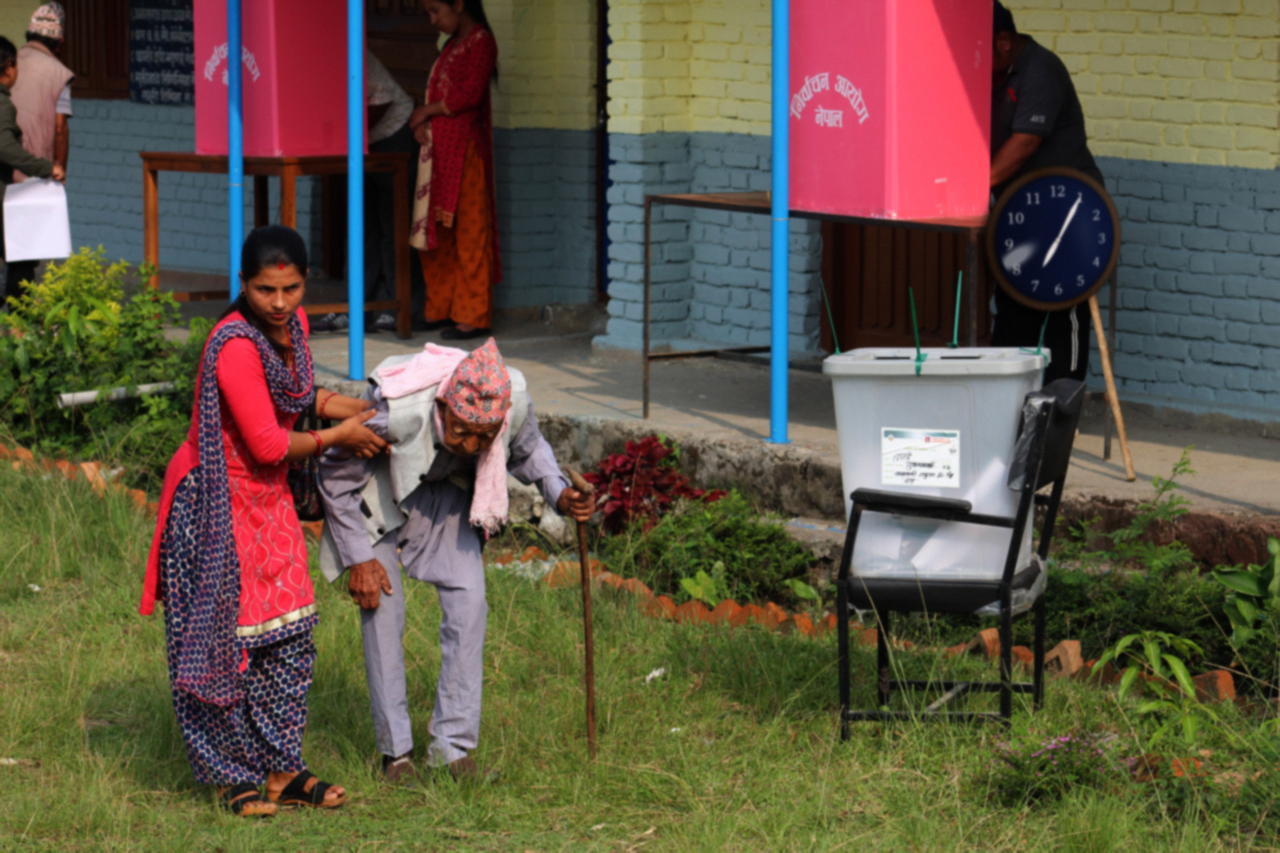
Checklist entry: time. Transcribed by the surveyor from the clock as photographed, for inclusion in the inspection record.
7:05
